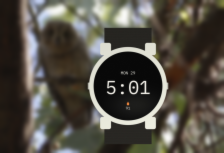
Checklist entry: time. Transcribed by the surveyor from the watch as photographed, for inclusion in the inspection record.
5:01
